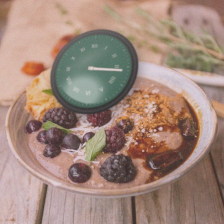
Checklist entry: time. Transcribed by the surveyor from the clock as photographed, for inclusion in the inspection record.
3:16
